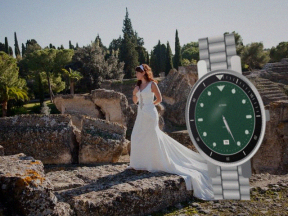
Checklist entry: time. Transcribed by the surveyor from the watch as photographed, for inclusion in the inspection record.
5:26
